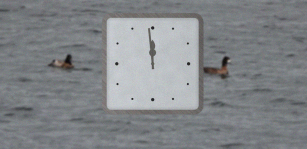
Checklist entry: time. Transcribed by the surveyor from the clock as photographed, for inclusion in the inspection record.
11:59
